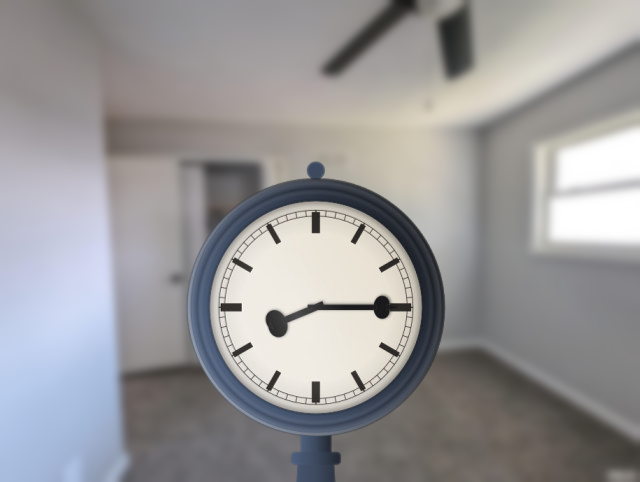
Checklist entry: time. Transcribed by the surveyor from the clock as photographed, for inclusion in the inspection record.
8:15
